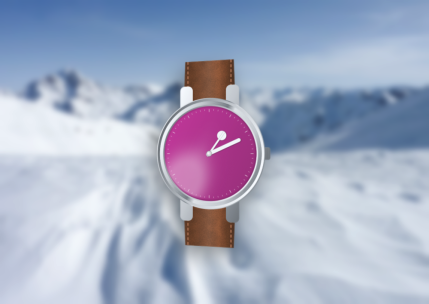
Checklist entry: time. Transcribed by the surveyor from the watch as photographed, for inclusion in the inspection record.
1:11
